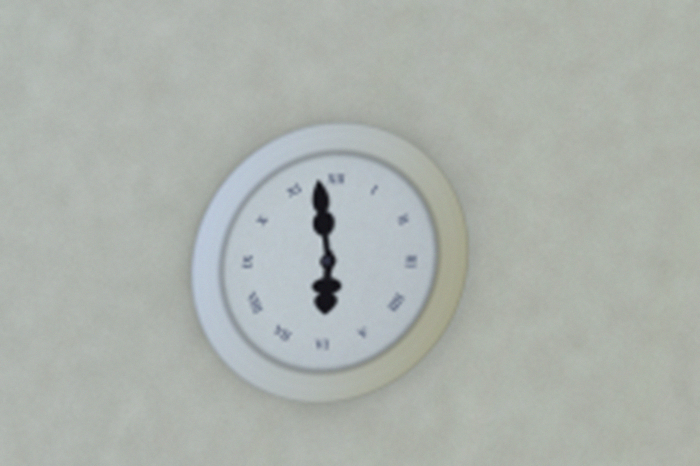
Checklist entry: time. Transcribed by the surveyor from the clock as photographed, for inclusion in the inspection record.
5:58
